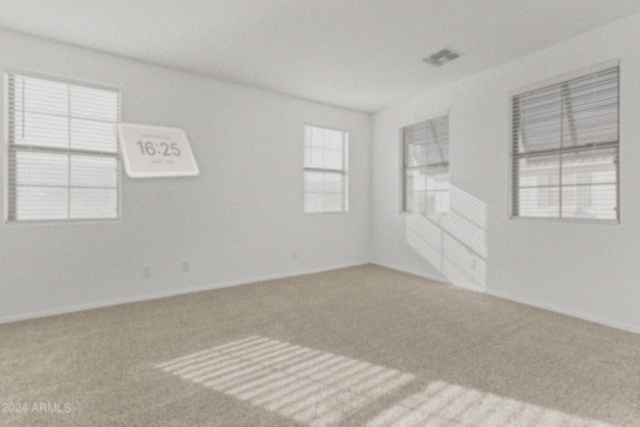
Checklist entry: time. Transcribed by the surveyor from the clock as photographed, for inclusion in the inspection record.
16:25
